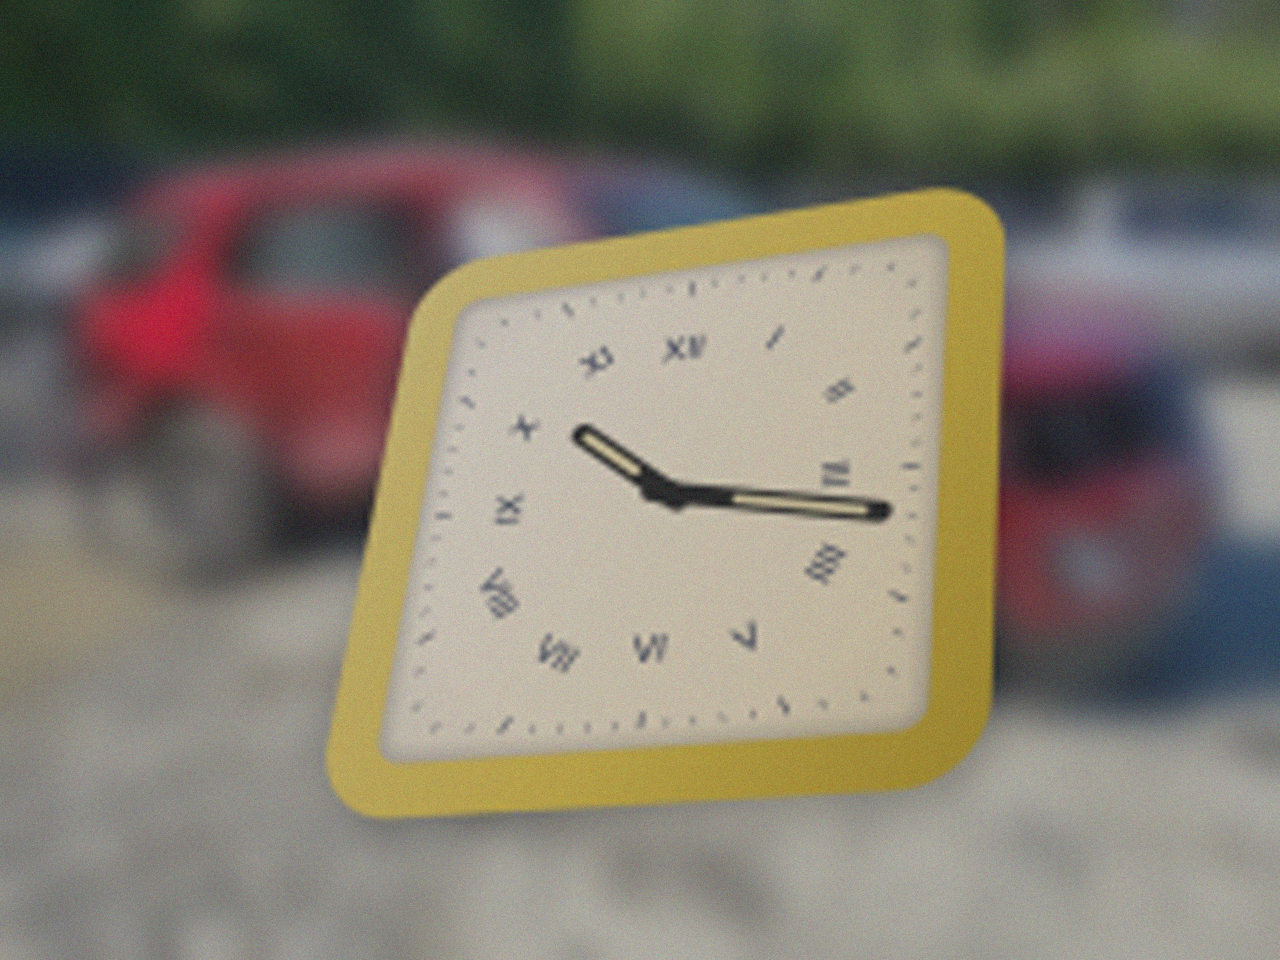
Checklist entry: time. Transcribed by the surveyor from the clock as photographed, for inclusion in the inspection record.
10:17
